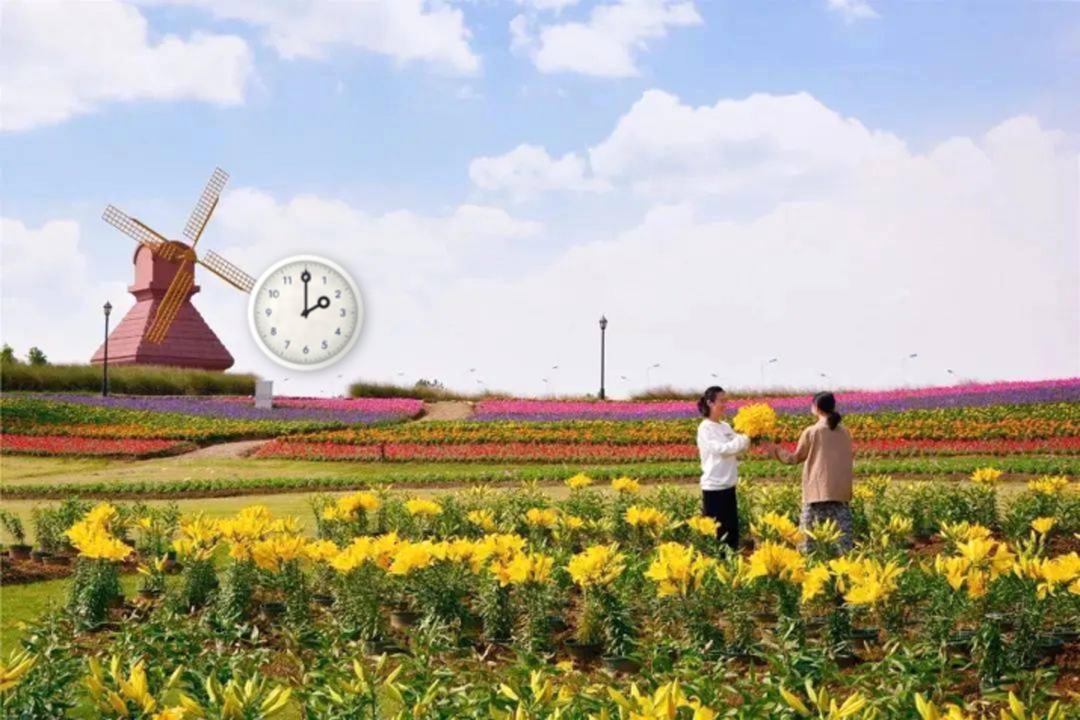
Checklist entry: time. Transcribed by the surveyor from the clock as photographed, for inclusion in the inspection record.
2:00
